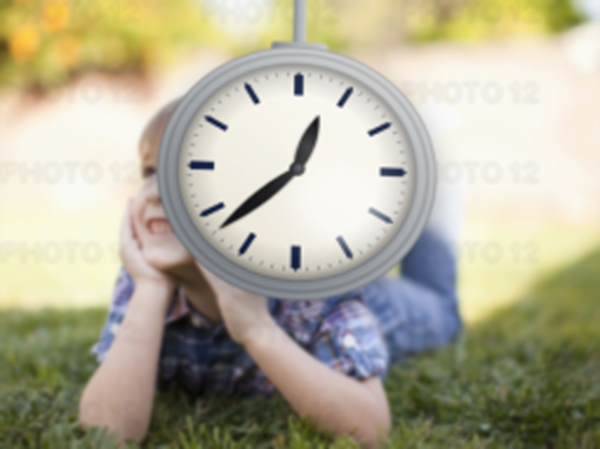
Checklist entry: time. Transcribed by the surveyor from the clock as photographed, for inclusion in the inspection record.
12:38
